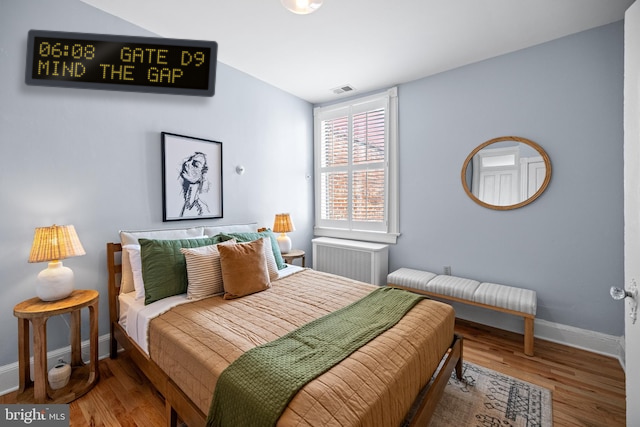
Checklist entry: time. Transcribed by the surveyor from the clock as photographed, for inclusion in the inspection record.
6:08
